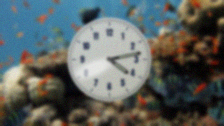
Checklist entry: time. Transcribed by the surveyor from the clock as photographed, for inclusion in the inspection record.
4:13
